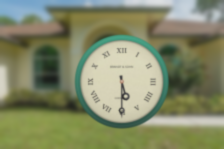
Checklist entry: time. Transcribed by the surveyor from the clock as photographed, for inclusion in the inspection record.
5:30
